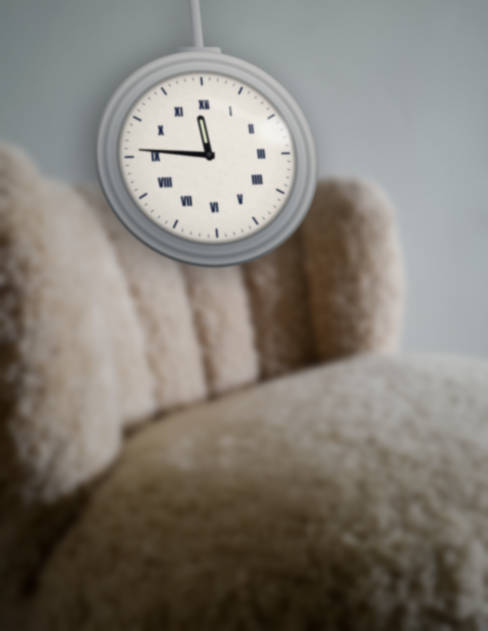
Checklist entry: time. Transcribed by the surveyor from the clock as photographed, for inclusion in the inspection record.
11:46
